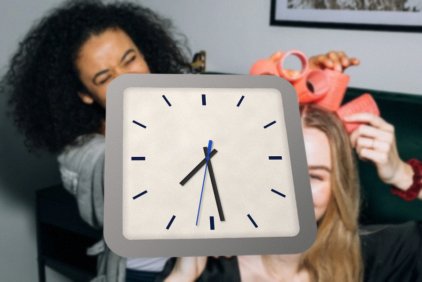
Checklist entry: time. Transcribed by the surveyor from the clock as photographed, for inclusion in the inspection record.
7:28:32
